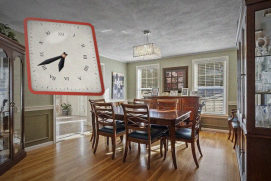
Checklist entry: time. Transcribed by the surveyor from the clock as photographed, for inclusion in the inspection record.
6:41
